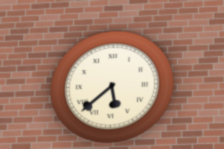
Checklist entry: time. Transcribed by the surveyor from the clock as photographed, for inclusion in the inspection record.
5:38
